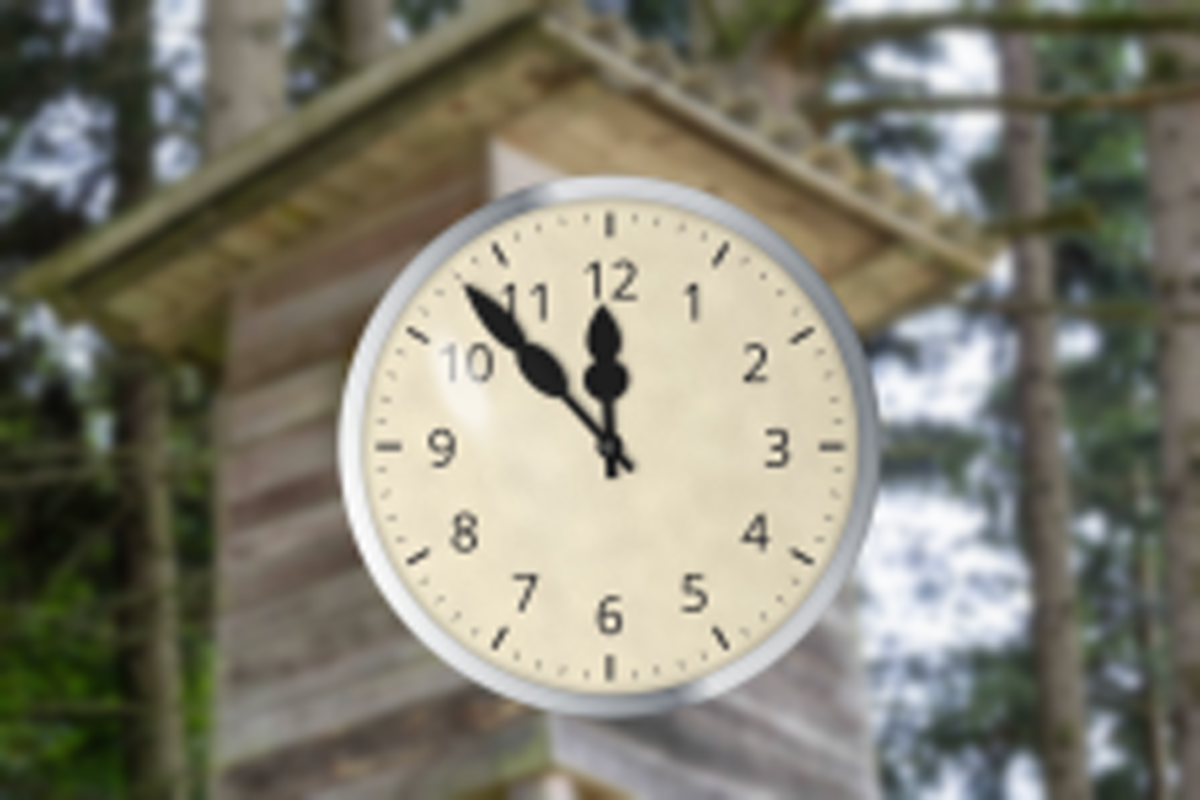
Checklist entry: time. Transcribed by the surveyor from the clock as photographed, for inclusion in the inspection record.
11:53
